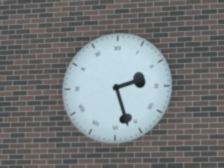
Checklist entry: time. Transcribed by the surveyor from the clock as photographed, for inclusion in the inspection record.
2:27
